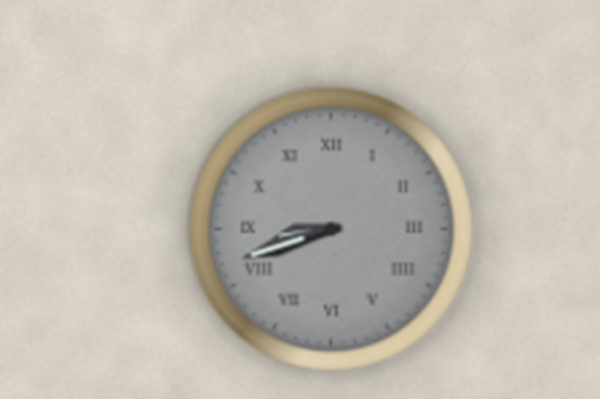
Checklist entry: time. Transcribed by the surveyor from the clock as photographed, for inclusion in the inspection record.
8:42
